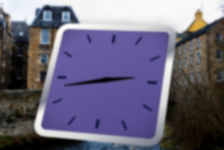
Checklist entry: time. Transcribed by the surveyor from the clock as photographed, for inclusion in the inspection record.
2:43
